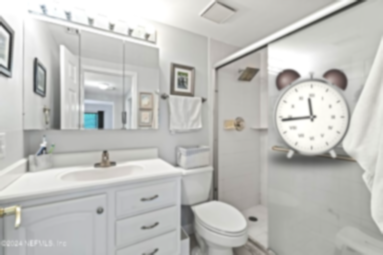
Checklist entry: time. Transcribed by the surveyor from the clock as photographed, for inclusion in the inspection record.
11:44
